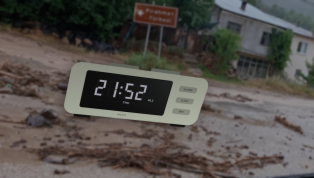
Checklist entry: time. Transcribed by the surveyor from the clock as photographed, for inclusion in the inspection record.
21:52
